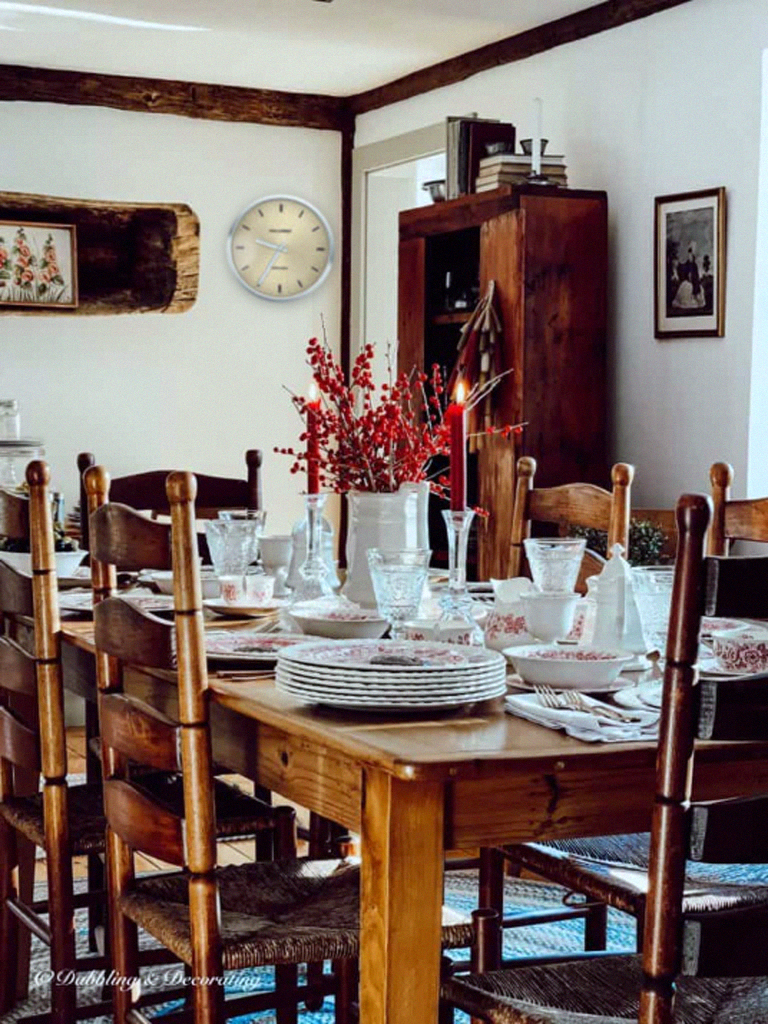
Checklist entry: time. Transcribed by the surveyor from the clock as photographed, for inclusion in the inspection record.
9:35
